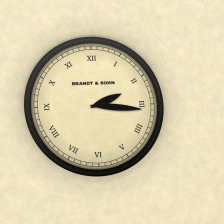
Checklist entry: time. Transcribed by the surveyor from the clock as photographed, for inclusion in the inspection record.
2:16
